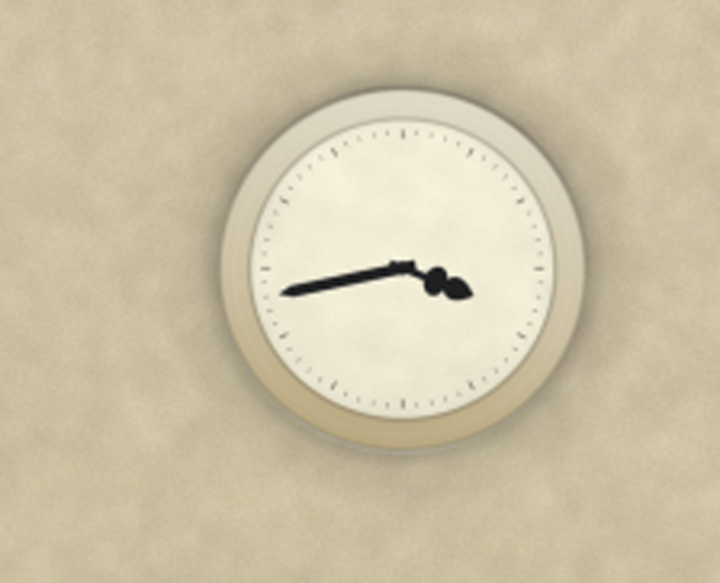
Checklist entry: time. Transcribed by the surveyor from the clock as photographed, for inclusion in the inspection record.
3:43
